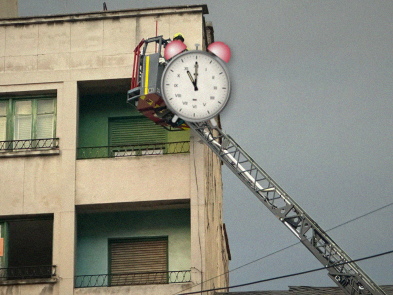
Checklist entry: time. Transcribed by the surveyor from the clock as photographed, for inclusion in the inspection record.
11:00
